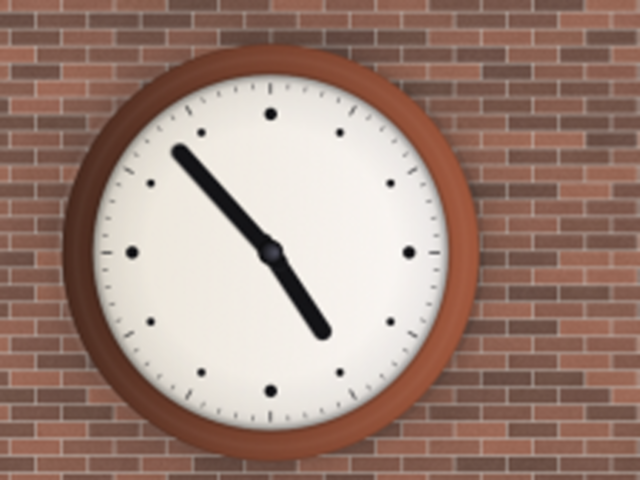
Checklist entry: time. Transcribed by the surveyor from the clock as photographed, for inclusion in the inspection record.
4:53
